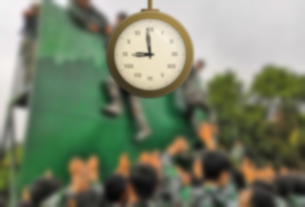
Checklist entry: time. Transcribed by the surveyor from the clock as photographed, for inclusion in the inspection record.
8:59
